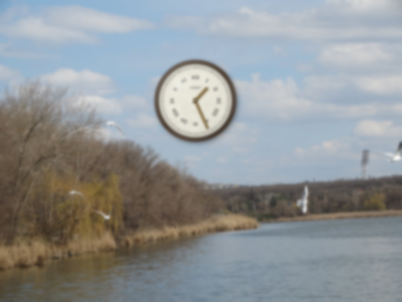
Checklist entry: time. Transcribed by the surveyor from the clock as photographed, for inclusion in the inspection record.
1:26
